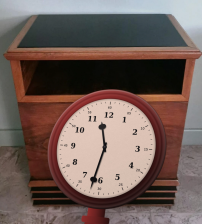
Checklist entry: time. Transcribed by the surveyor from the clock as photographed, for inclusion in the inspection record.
11:32
